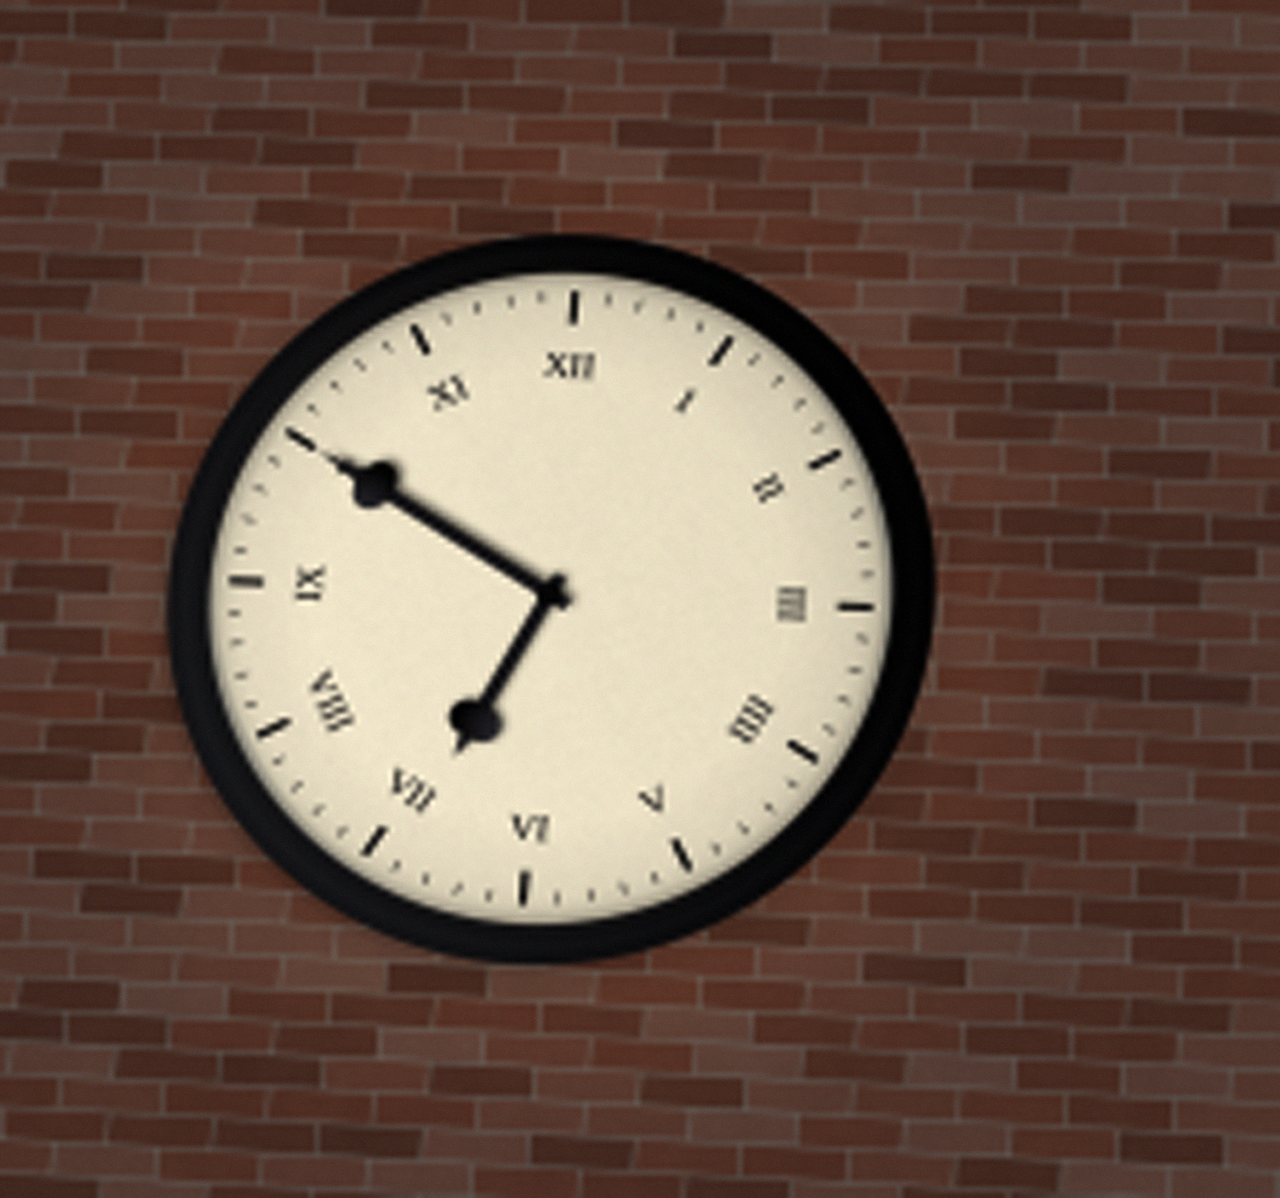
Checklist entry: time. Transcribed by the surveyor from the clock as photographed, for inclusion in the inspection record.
6:50
